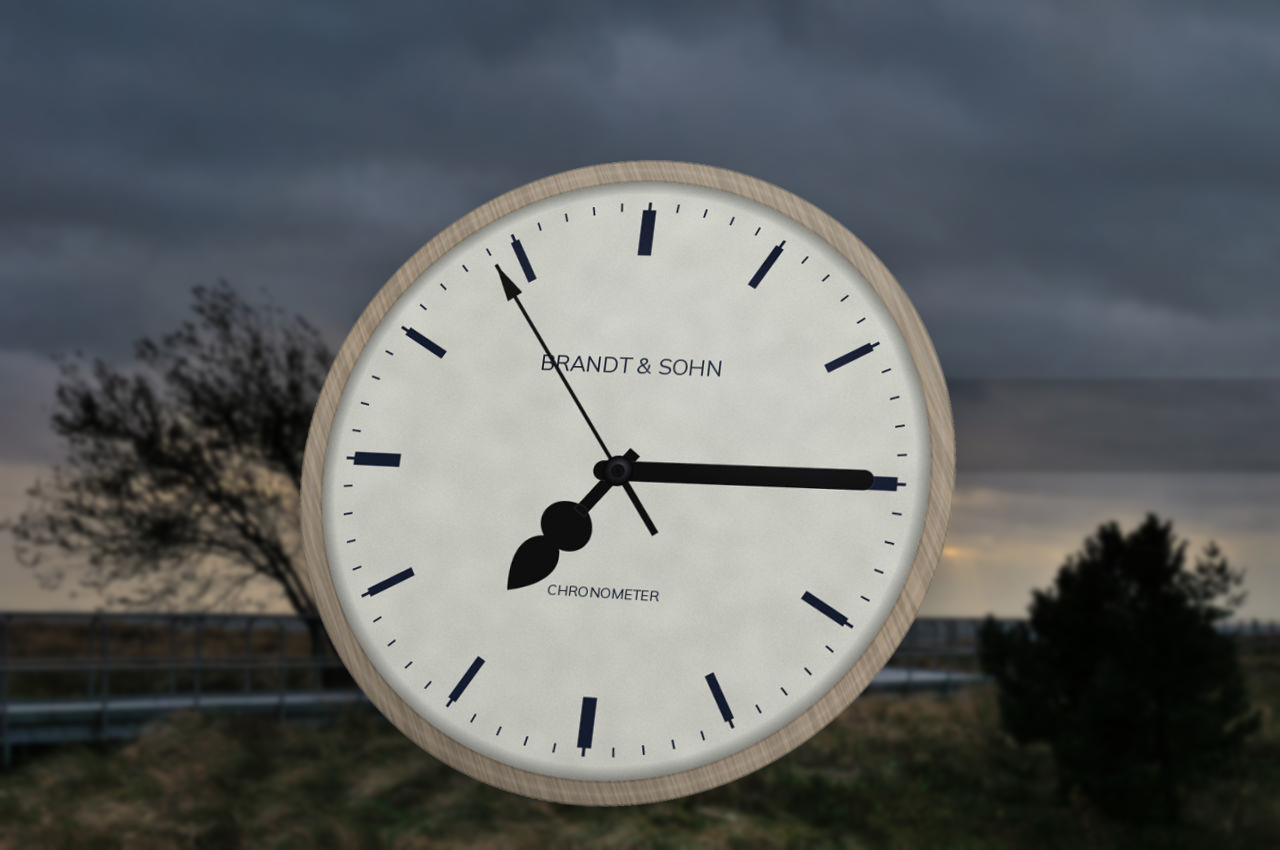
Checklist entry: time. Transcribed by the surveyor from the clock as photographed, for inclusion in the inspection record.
7:14:54
